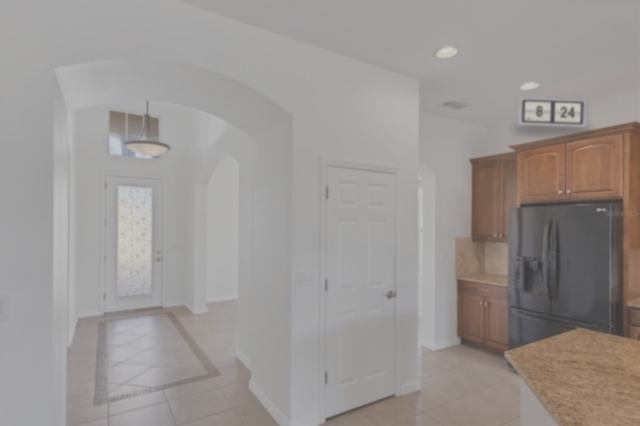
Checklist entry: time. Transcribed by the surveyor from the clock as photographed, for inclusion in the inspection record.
8:24
